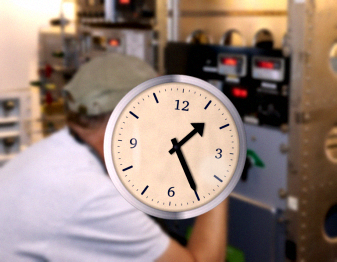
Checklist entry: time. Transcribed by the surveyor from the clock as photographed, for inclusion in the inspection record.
1:25
